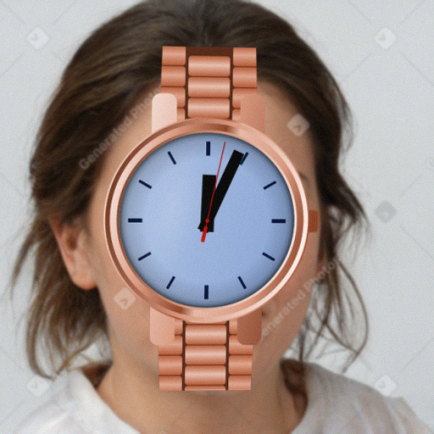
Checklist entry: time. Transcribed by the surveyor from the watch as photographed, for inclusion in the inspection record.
12:04:02
